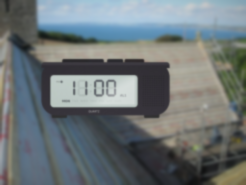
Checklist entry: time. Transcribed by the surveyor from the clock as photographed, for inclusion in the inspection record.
11:00
